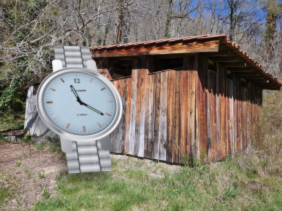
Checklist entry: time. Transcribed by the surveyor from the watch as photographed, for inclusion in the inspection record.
11:21
